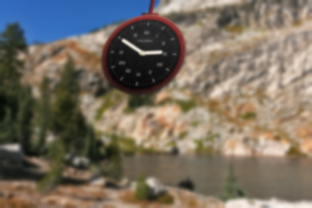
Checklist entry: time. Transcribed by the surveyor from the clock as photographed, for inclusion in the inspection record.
2:50
